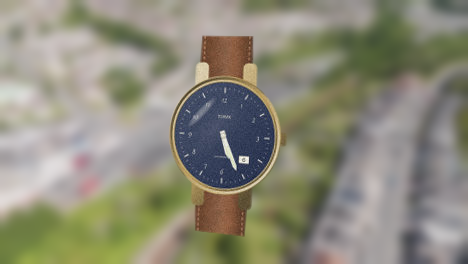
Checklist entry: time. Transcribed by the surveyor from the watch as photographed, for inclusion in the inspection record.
5:26
